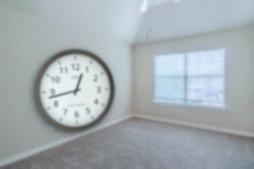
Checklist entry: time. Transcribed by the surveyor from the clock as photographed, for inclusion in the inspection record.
12:43
